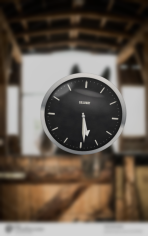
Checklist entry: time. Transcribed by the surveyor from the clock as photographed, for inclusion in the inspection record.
5:29
